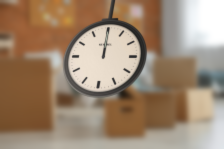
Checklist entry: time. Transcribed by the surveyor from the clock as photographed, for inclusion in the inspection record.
12:00
